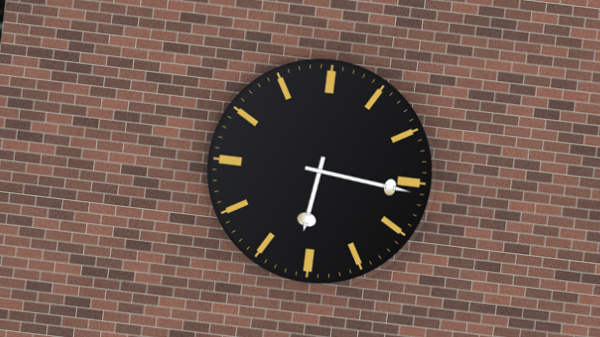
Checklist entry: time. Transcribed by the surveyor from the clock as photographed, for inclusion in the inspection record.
6:16
